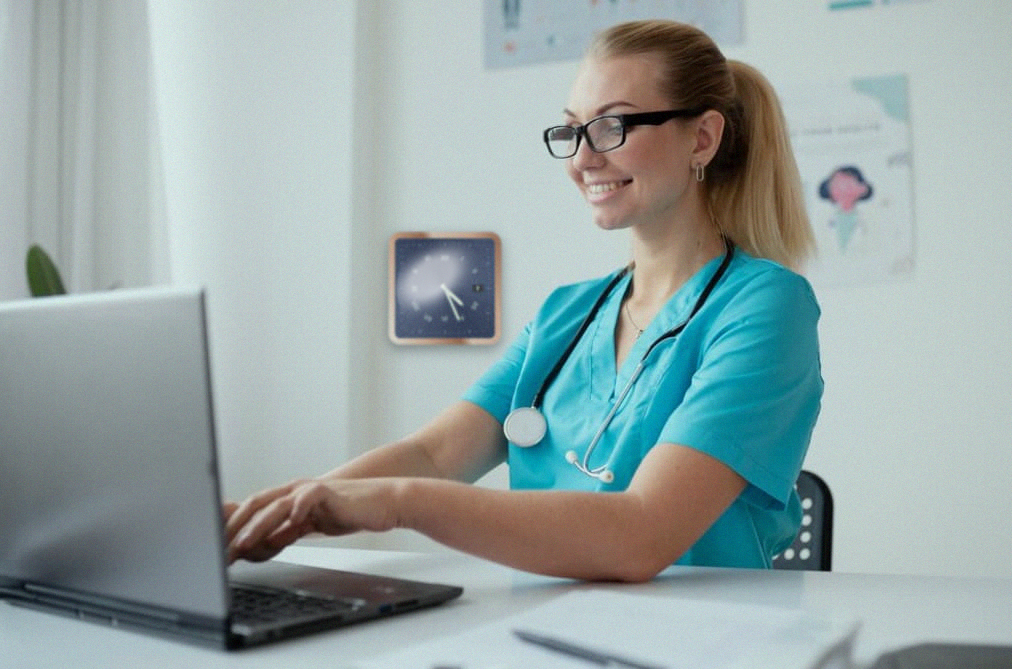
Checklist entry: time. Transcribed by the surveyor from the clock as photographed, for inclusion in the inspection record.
4:26
